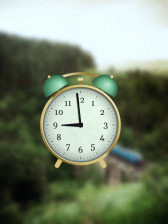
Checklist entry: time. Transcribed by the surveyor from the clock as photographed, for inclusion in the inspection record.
8:59
